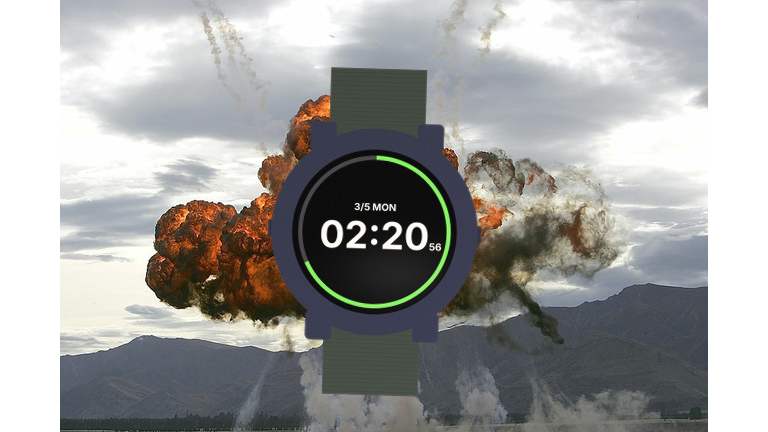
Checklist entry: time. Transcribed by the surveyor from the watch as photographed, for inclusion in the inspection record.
2:20:56
